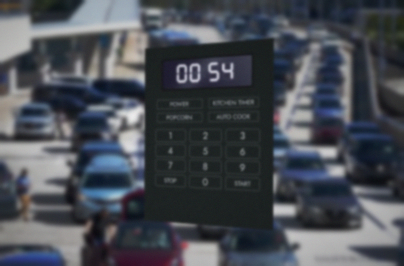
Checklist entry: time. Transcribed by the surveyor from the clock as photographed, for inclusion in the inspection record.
0:54
